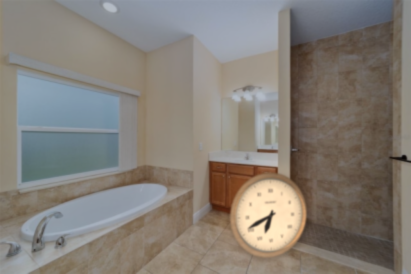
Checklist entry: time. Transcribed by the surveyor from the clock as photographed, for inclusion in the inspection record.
6:41
